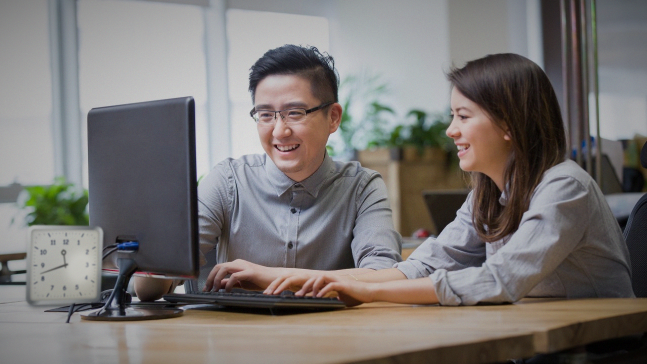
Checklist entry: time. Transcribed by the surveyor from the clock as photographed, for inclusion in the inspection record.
11:42
